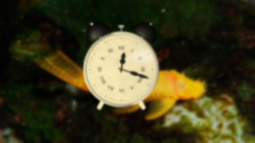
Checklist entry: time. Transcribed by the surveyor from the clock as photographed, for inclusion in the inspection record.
12:18
